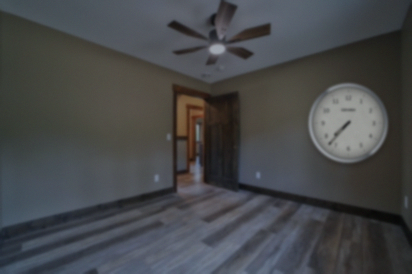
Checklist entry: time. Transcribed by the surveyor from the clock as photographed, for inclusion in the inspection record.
7:37
